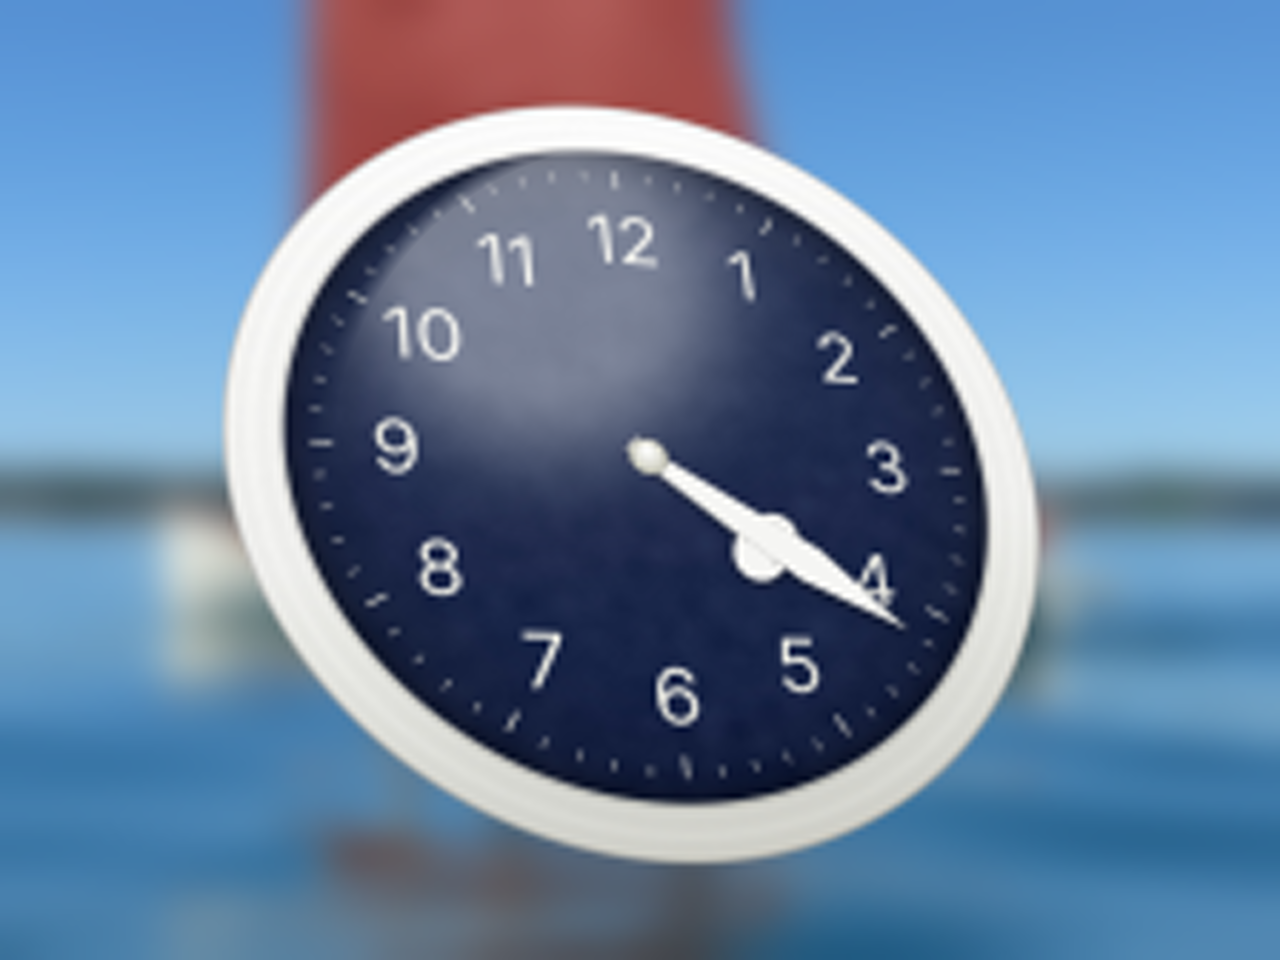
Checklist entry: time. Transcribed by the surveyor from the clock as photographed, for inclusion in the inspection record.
4:21
